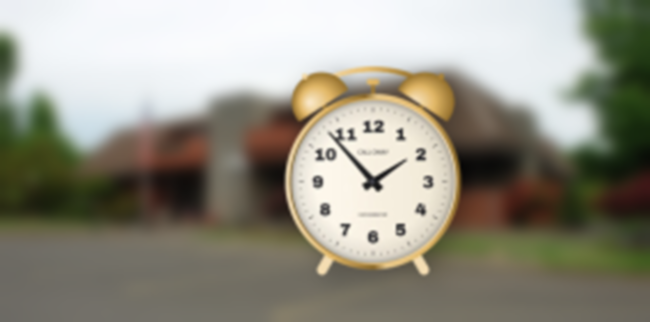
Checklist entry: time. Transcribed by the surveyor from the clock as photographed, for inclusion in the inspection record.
1:53
